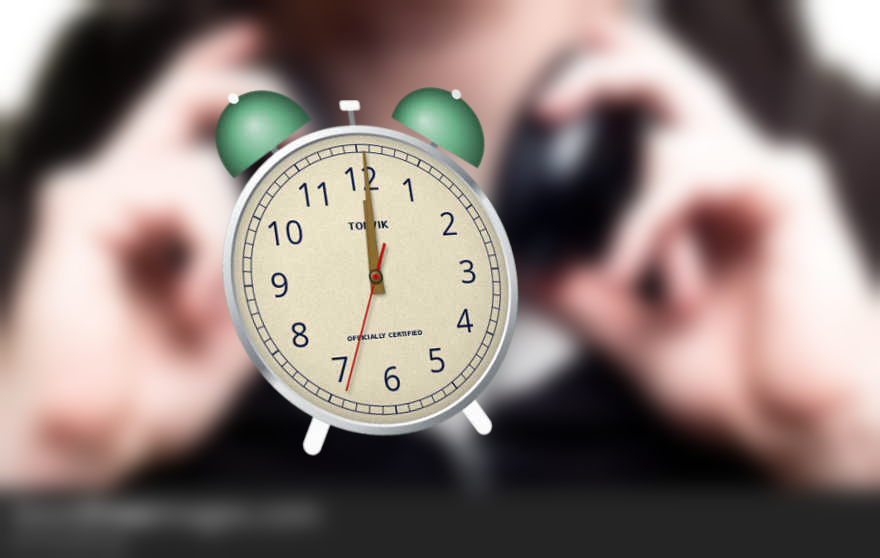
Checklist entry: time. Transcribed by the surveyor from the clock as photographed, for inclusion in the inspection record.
12:00:34
